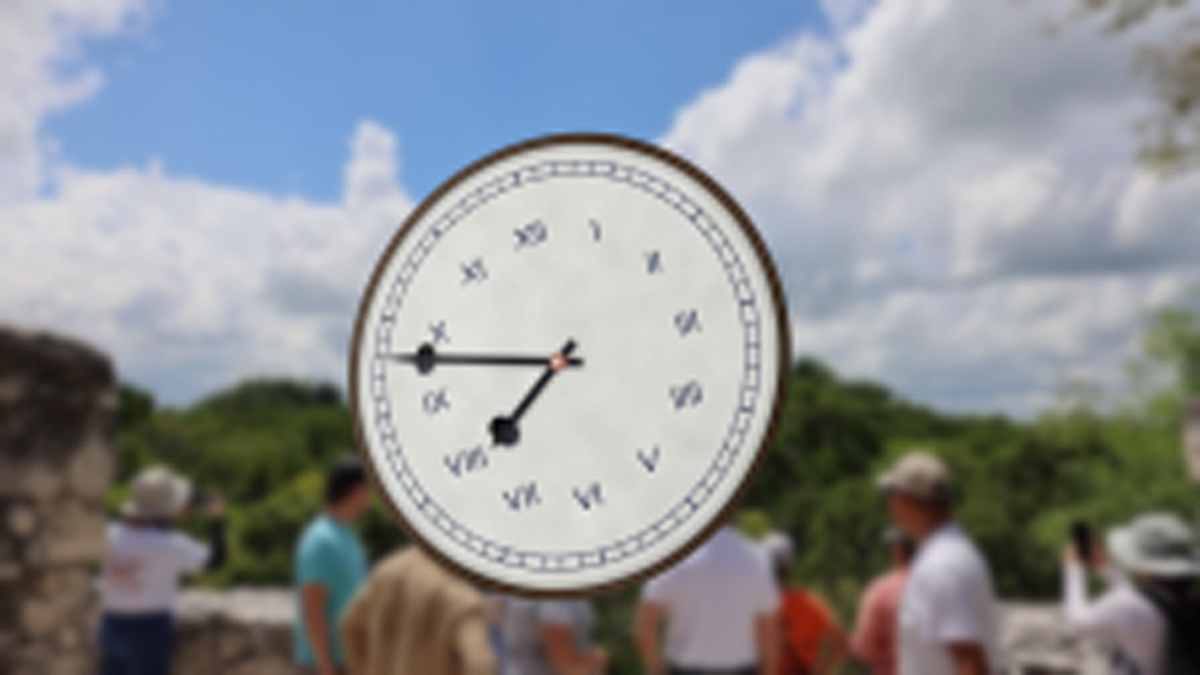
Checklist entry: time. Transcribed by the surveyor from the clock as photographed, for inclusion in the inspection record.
7:48
